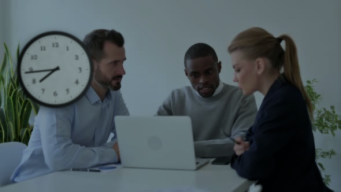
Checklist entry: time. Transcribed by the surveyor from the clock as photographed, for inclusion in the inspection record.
7:44
